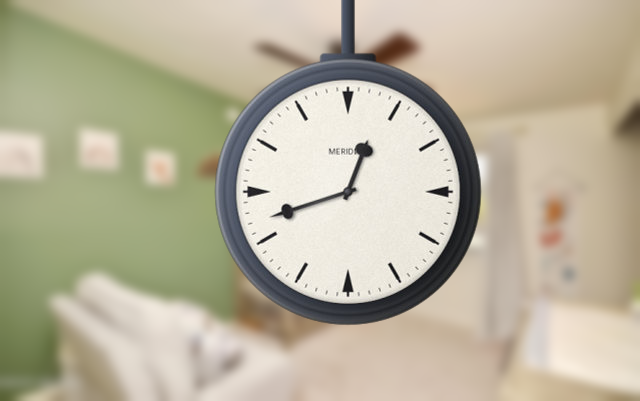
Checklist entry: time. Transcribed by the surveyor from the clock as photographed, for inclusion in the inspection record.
12:42
